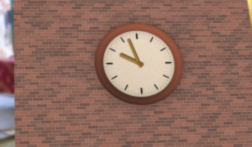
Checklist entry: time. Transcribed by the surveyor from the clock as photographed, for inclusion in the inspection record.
9:57
